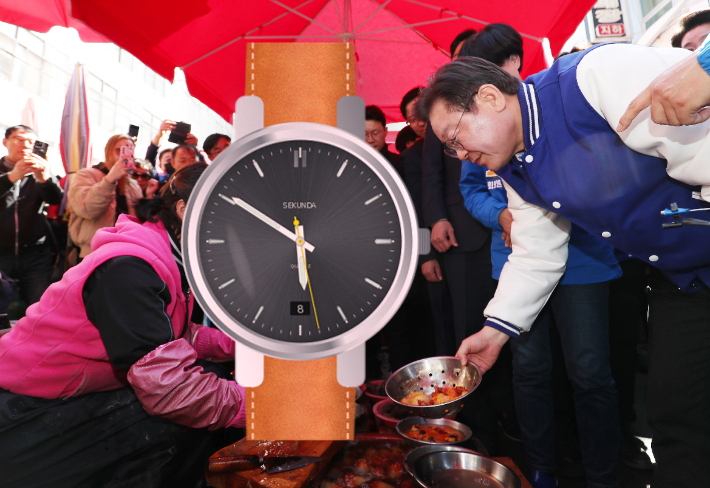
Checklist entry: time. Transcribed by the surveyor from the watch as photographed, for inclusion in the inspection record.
5:50:28
